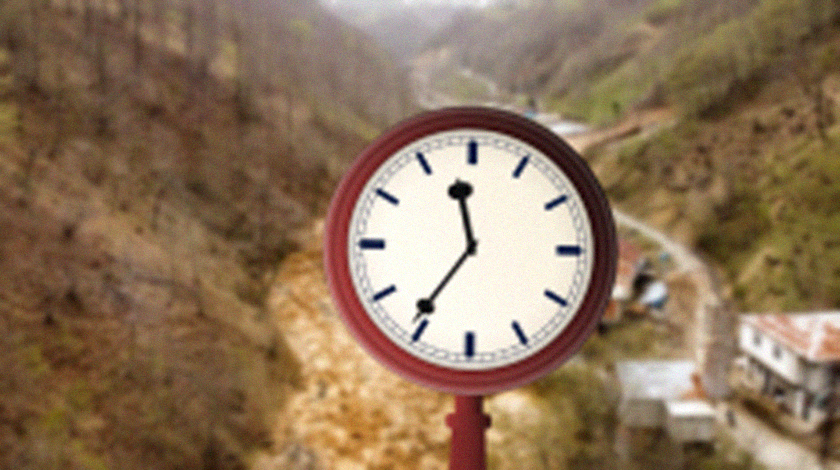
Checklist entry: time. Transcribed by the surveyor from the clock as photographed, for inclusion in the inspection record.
11:36
